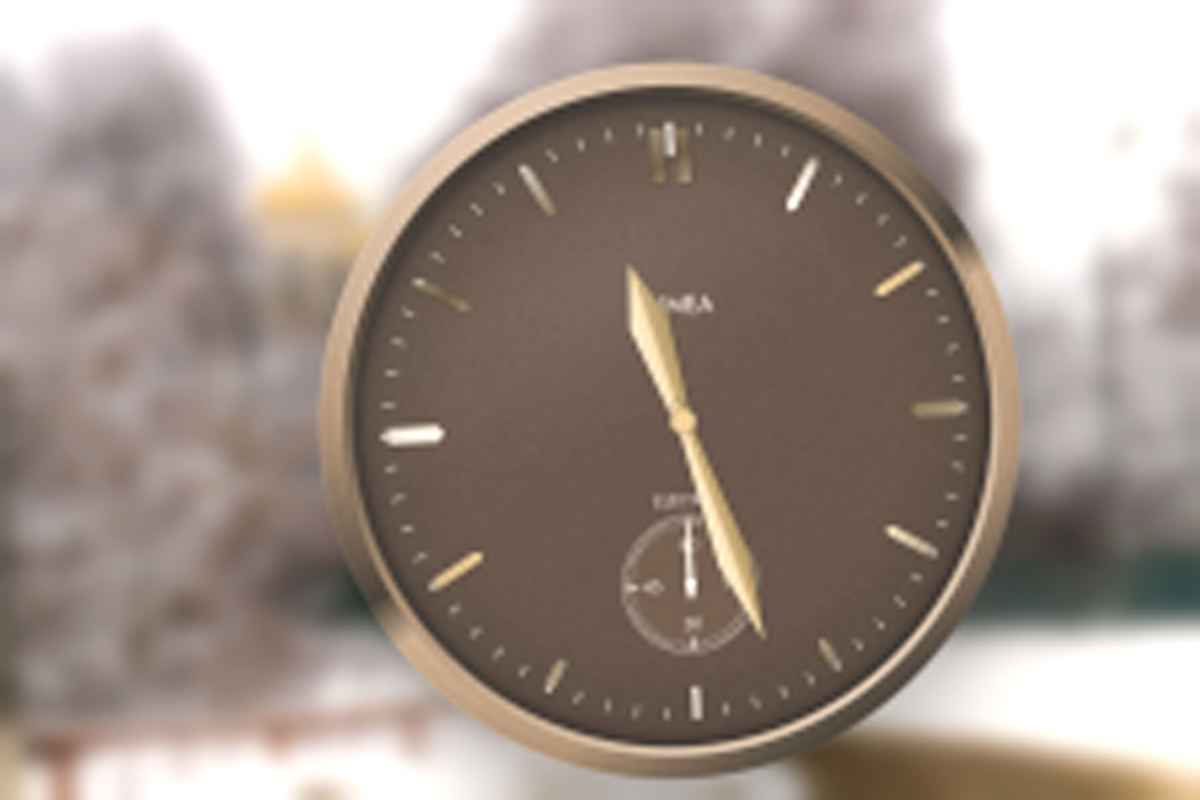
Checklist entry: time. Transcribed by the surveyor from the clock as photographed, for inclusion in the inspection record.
11:27
